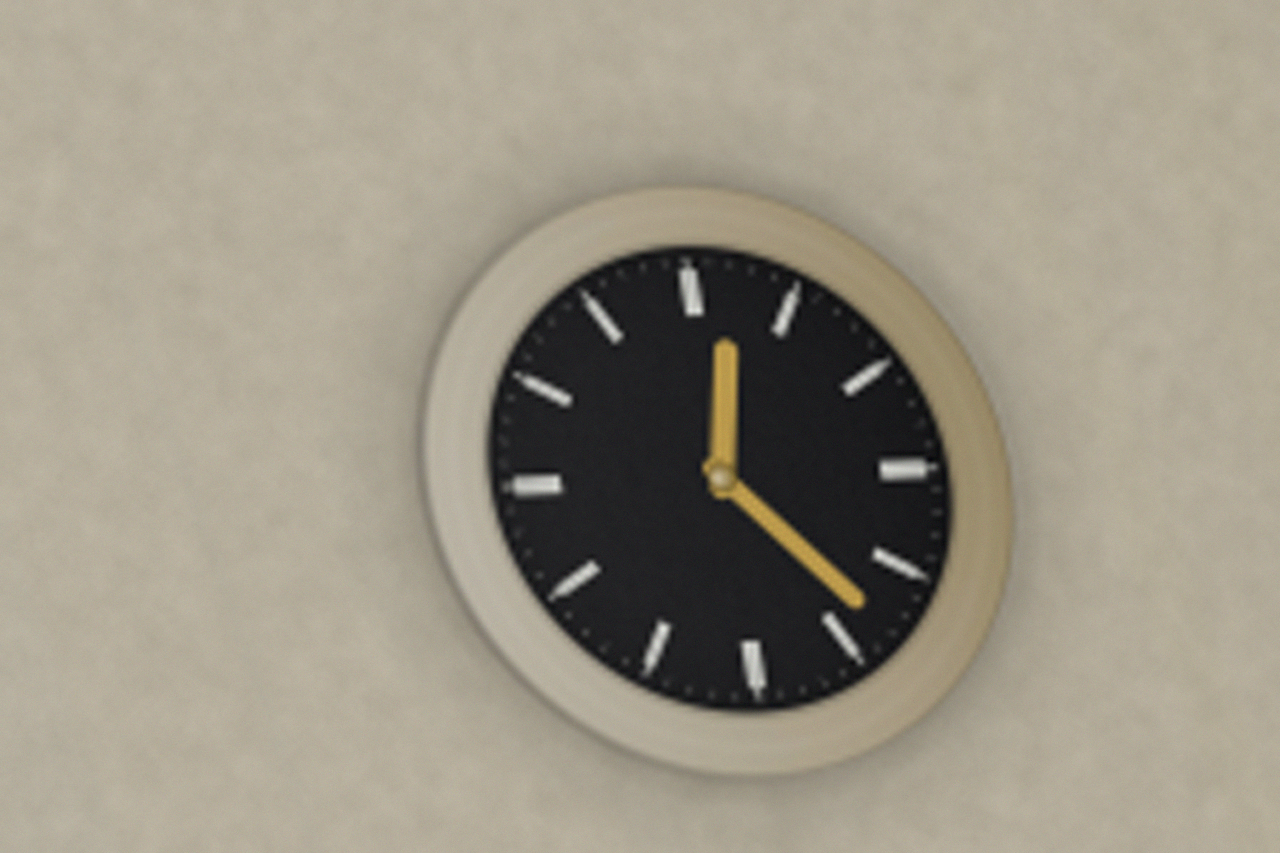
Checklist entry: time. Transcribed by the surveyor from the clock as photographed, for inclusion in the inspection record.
12:23
